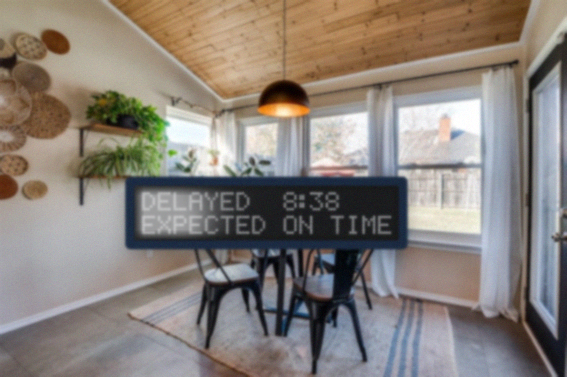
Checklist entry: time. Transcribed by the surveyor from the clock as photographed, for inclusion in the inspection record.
8:38
